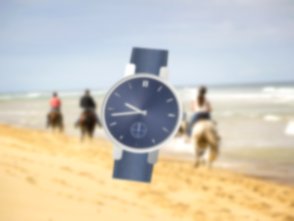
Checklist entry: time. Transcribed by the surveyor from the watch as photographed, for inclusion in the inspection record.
9:43
